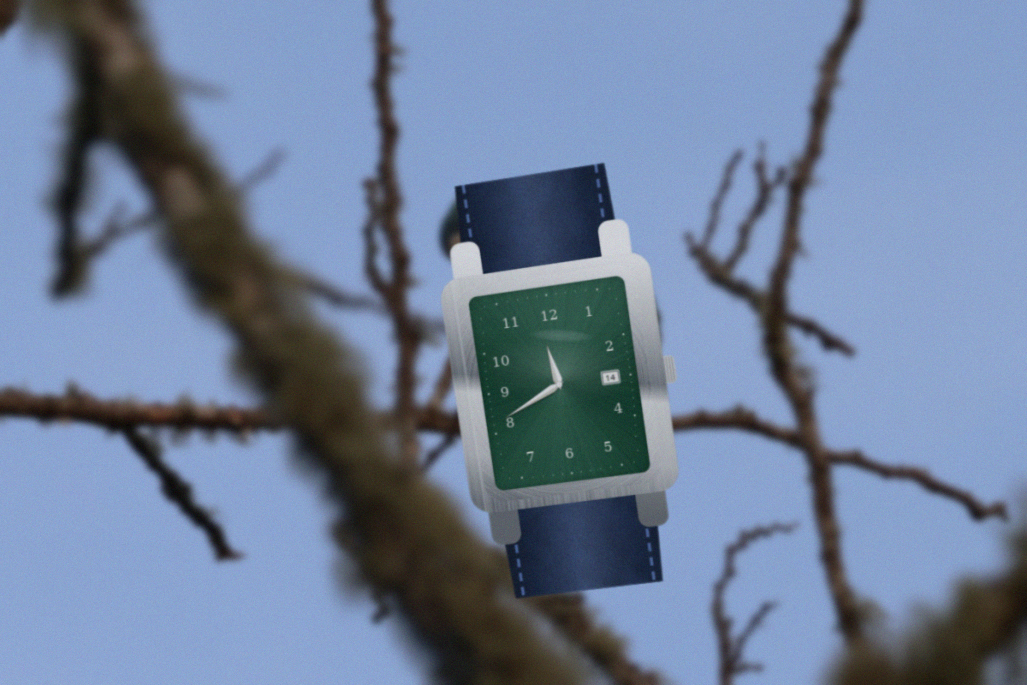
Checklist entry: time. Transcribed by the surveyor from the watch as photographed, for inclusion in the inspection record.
11:41
